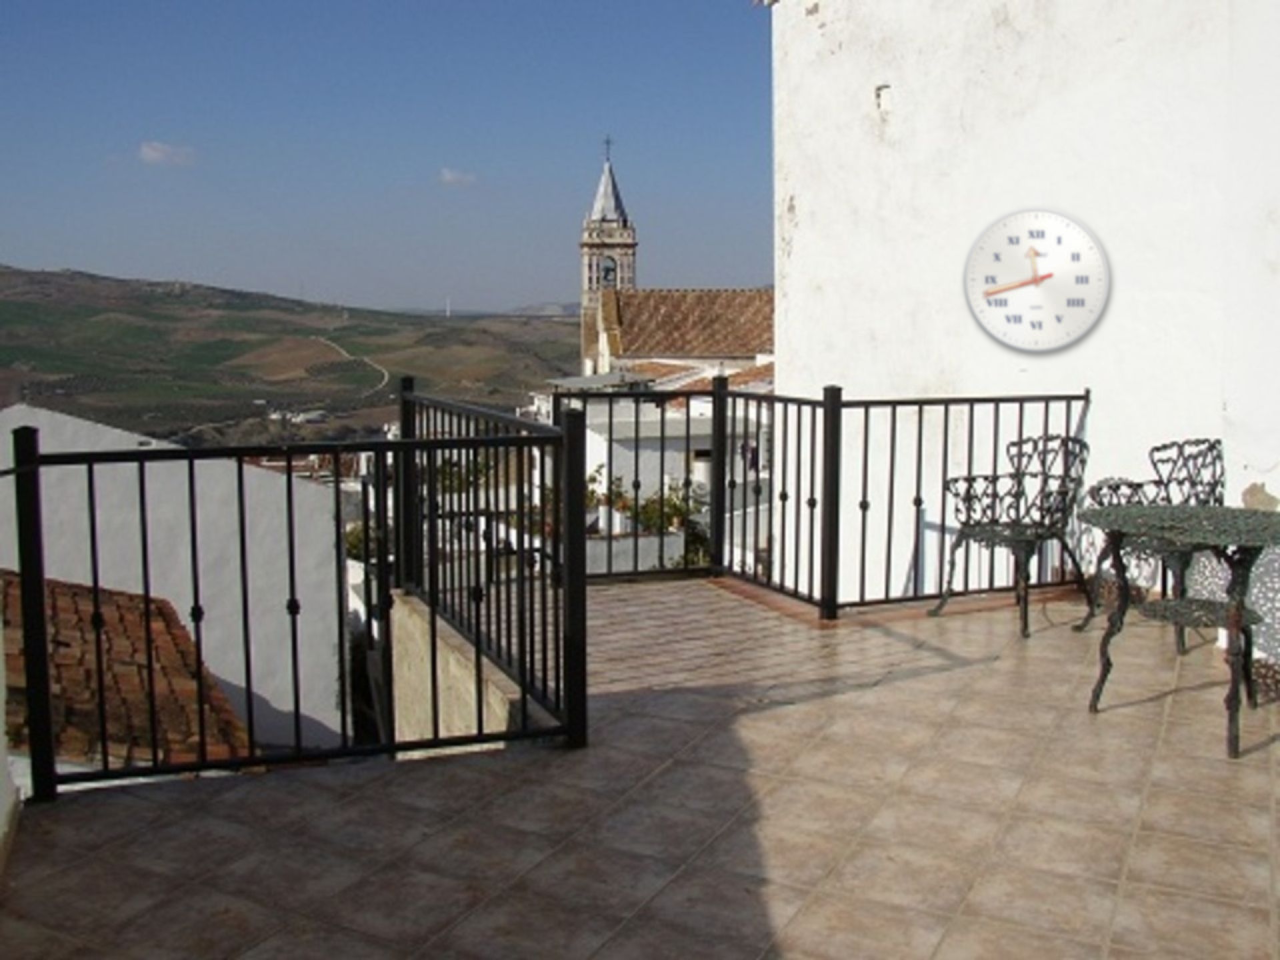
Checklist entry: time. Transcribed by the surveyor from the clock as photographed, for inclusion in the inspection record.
11:42:42
